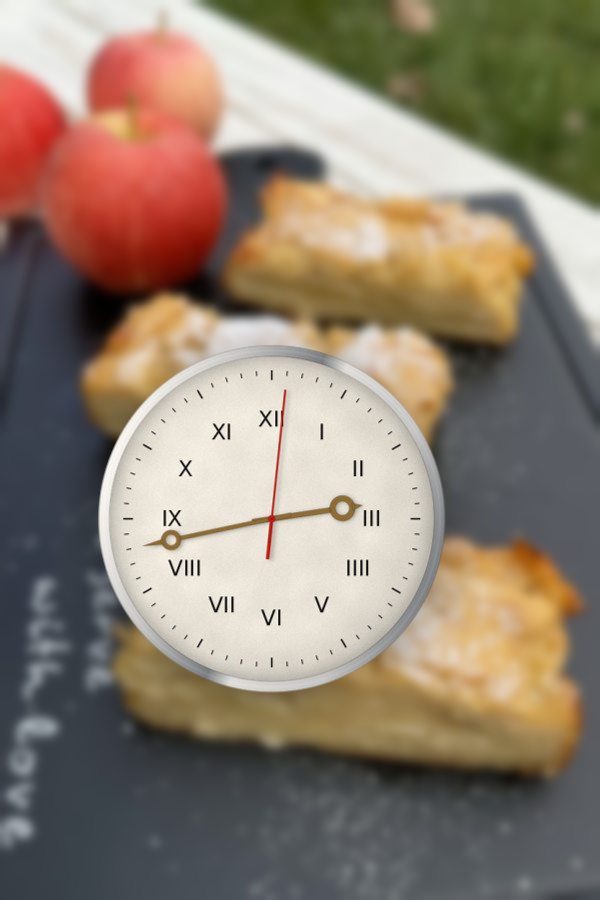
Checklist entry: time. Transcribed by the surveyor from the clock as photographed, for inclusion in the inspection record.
2:43:01
